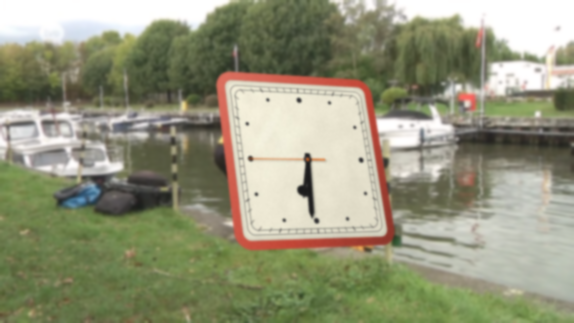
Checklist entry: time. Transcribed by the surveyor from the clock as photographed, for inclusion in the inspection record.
6:30:45
